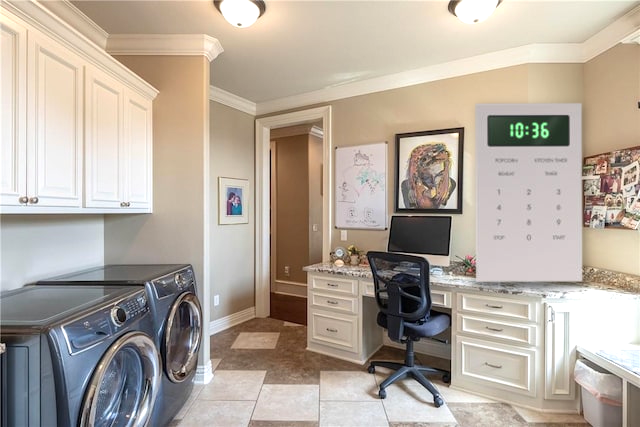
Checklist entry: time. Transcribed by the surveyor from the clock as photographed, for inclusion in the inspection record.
10:36
